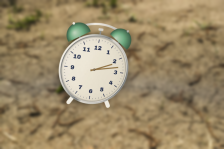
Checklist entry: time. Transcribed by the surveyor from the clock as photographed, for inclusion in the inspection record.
2:13
